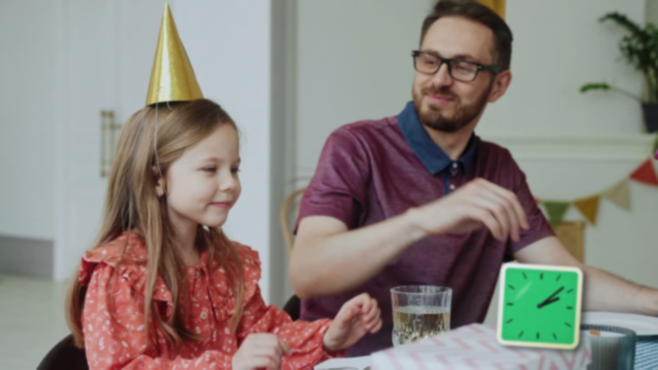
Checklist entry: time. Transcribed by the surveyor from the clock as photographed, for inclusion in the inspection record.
2:08
